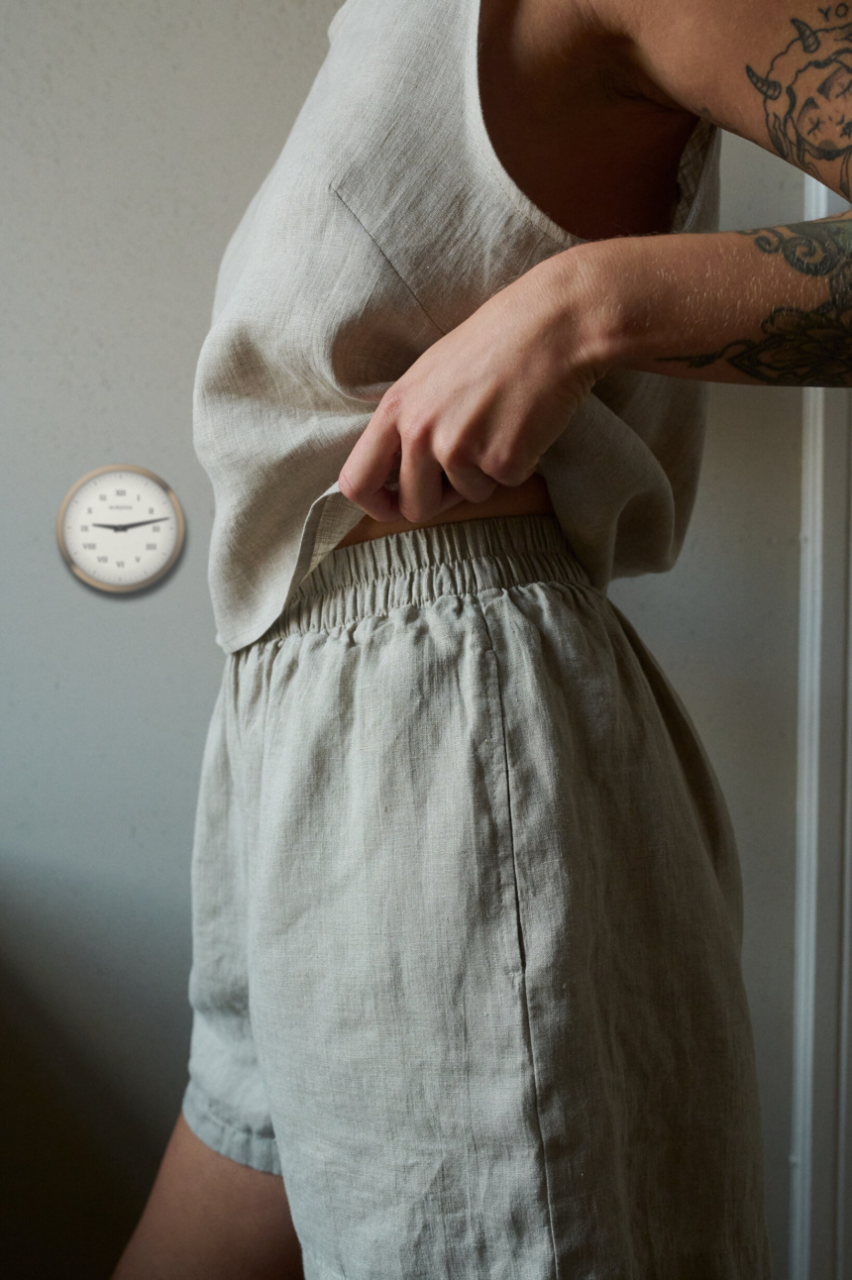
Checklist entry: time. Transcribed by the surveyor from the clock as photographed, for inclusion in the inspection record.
9:13
